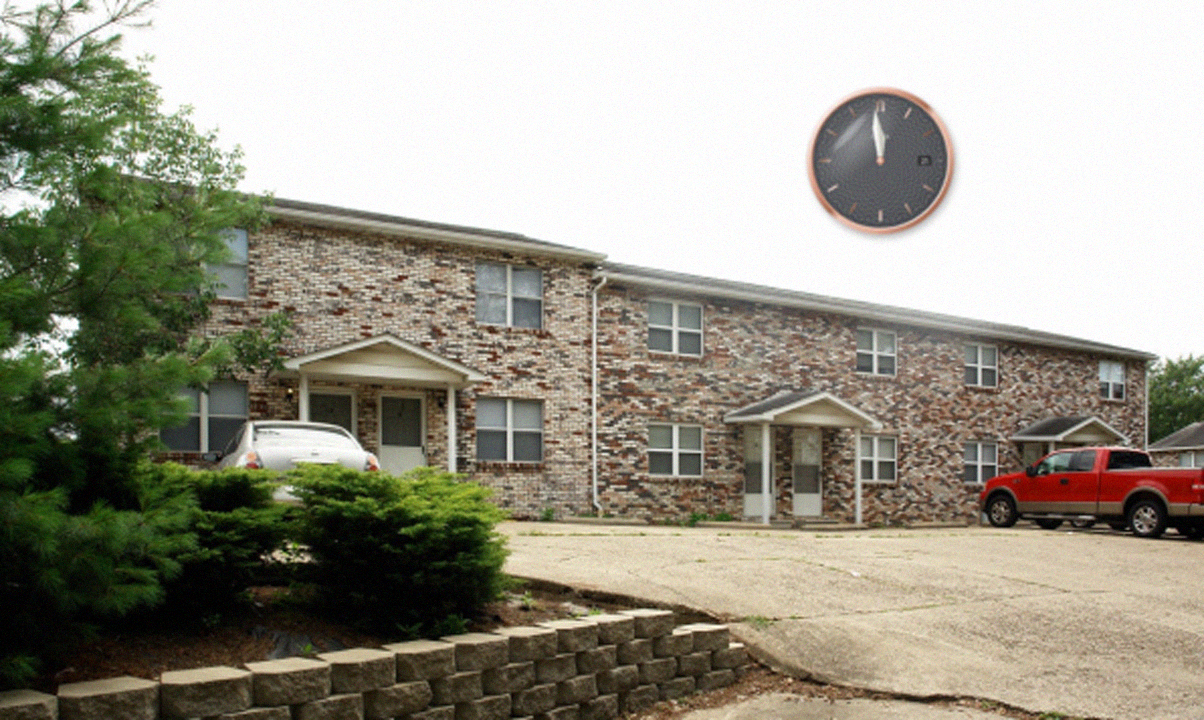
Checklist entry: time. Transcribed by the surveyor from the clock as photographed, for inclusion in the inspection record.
11:59
